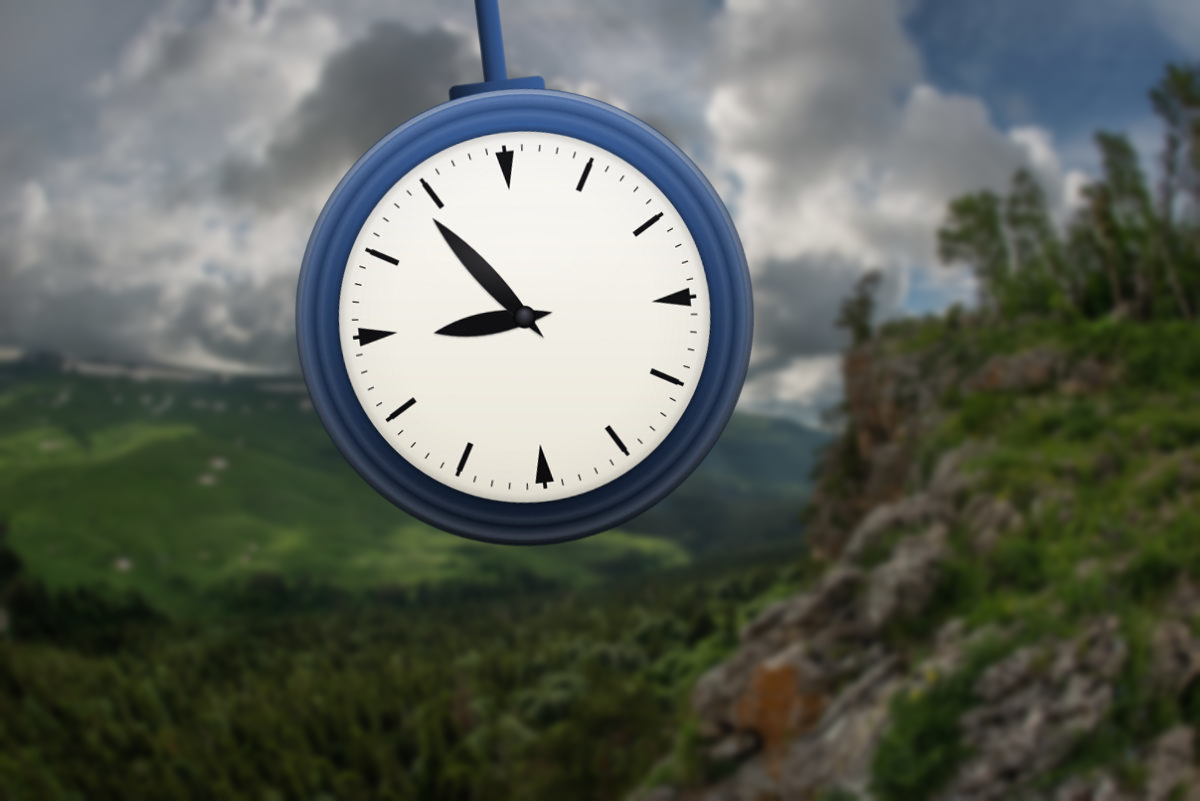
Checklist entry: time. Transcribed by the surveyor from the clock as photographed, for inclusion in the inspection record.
8:54
